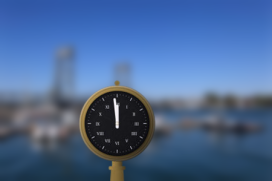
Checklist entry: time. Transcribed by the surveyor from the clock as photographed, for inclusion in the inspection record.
11:59
